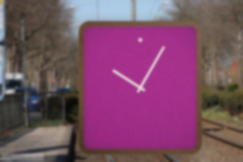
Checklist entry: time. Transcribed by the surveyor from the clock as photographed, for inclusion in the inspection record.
10:05
